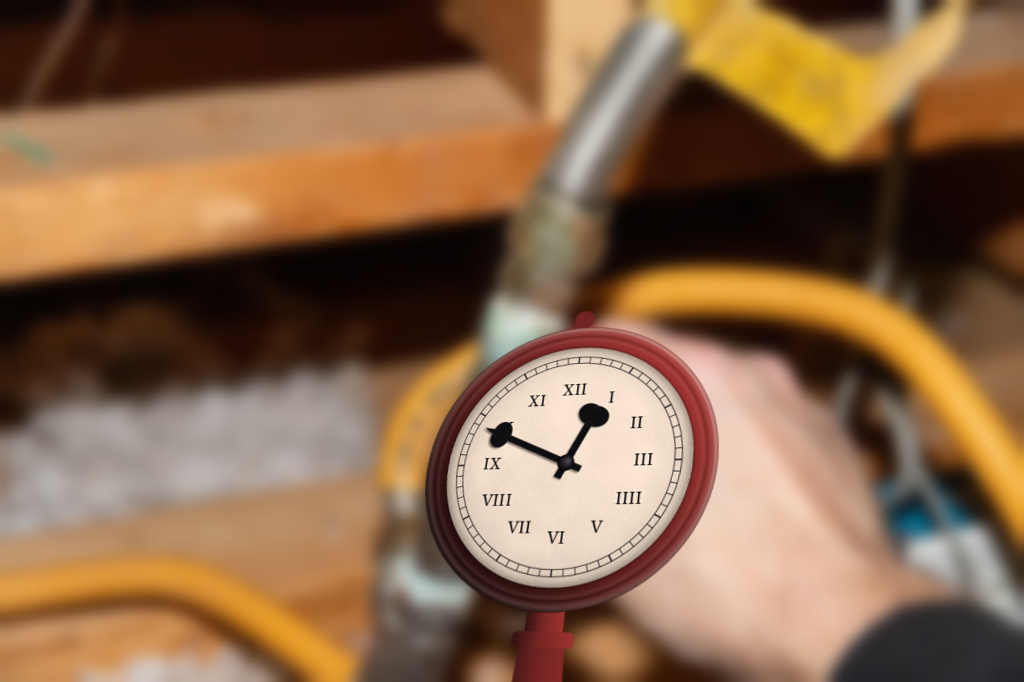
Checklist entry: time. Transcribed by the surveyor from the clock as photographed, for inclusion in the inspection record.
12:49
